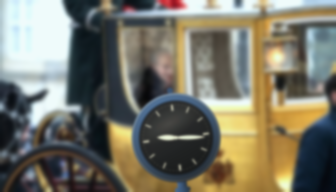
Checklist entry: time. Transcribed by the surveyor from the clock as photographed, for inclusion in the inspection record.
9:16
